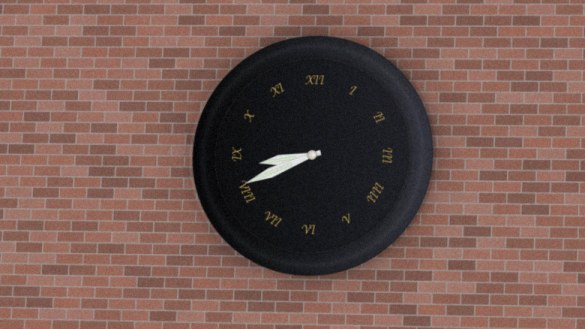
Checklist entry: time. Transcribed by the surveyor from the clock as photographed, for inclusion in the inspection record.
8:41
